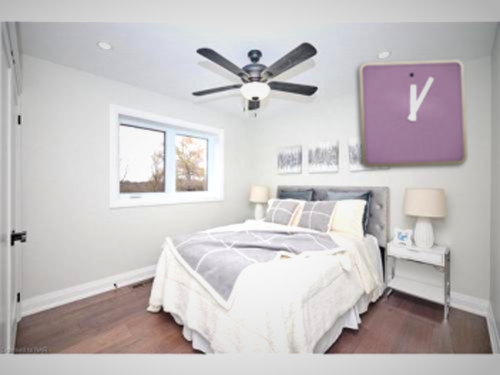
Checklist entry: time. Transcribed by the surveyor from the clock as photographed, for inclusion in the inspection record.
12:05
